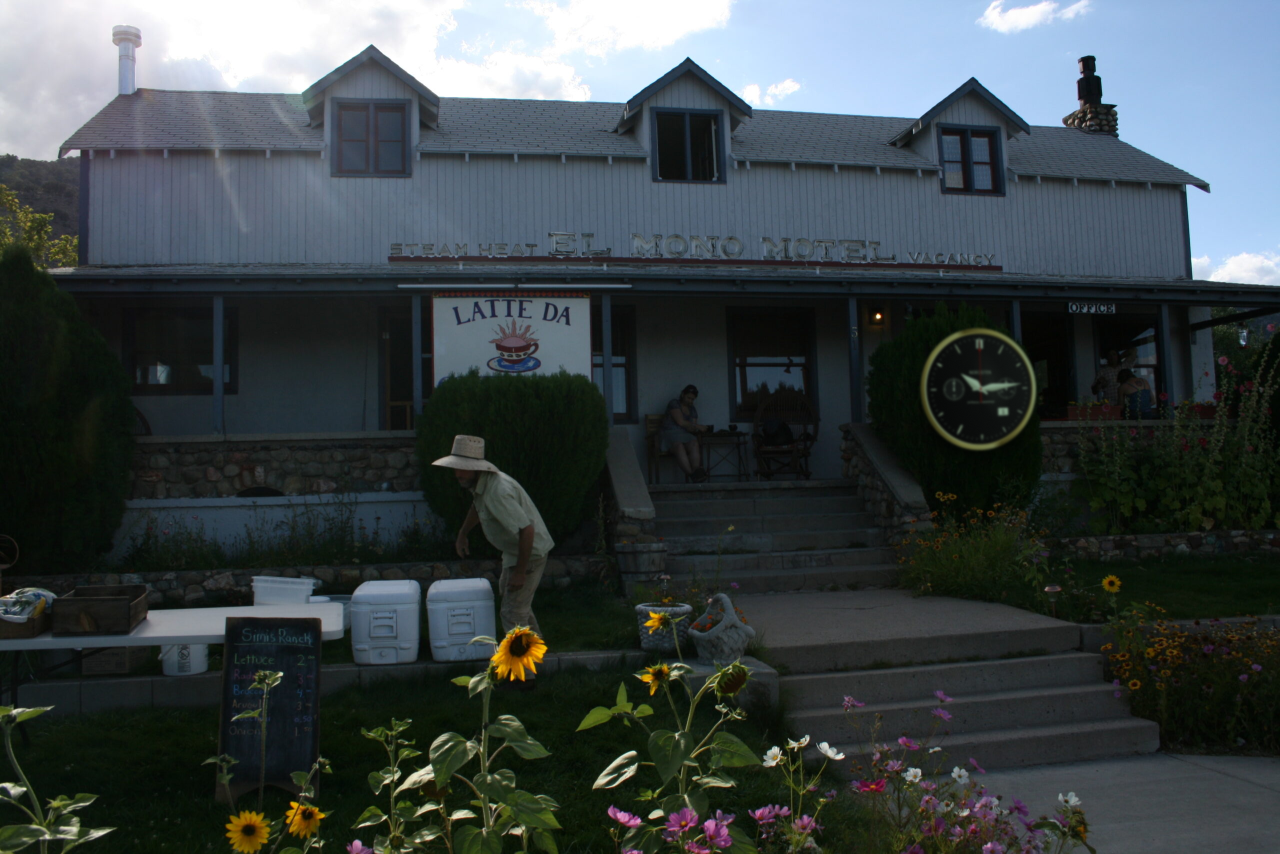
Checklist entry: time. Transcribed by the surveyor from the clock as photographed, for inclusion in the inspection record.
10:14
